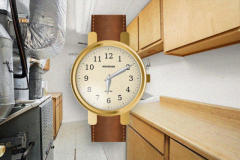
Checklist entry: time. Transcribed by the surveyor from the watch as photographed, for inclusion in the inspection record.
6:10
